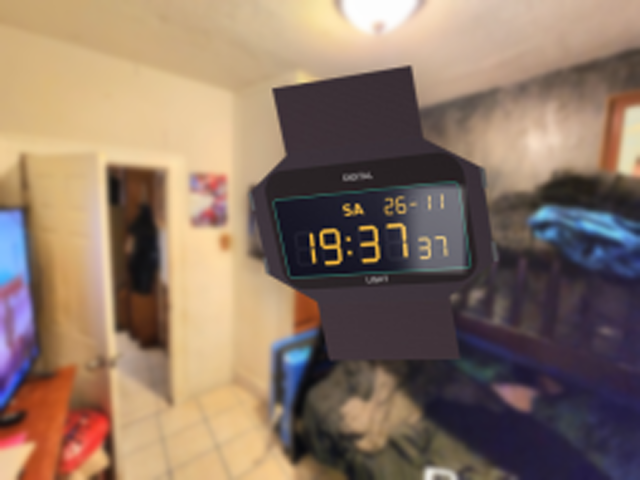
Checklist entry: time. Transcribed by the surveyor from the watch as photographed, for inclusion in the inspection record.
19:37:37
